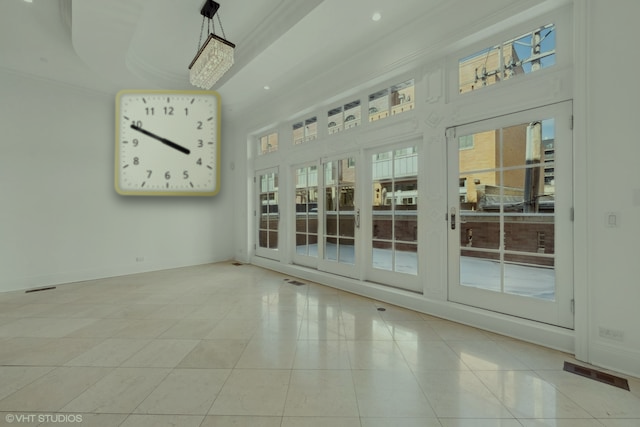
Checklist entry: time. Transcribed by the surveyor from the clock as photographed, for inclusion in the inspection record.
3:49
